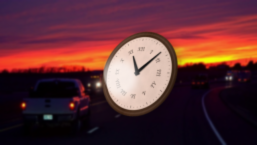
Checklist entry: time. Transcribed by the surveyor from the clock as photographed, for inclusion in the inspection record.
11:08
